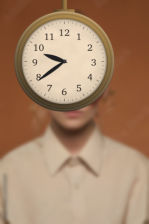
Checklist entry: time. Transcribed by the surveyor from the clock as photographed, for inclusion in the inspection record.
9:39
